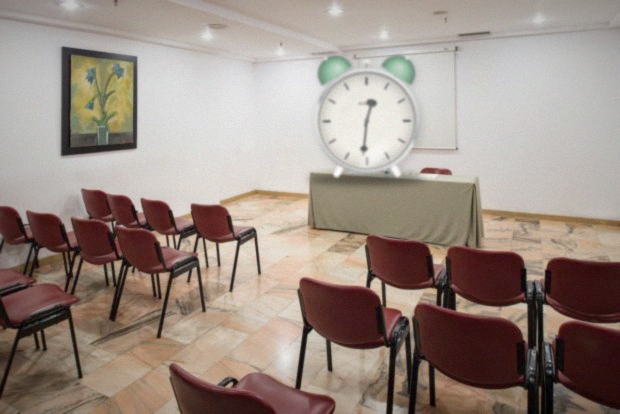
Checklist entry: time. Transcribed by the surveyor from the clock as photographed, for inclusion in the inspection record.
12:31
